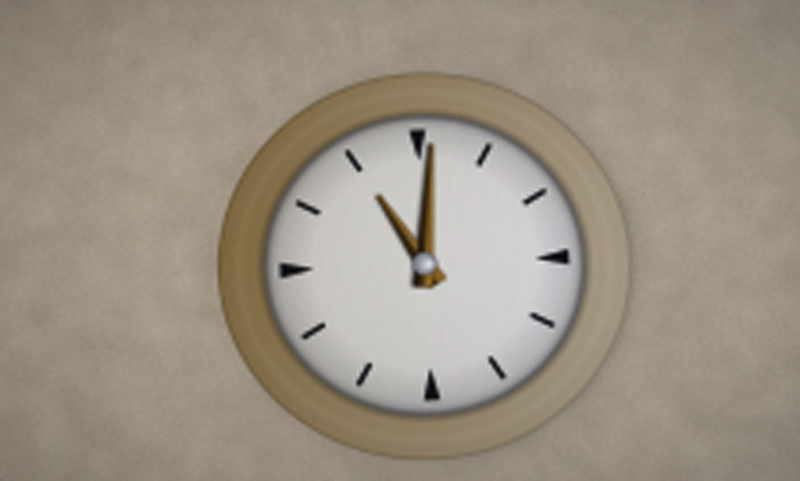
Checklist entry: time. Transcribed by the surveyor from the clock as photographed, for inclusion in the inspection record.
11:01
